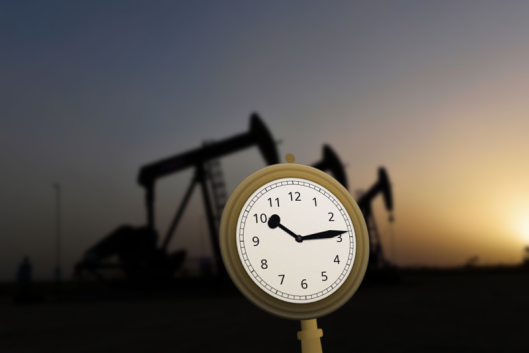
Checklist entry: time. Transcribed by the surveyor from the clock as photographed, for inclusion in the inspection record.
10:14
